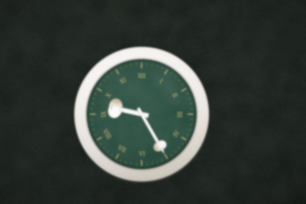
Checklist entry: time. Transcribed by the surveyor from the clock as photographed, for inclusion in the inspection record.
9:25
